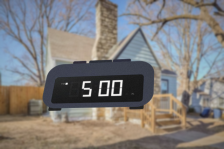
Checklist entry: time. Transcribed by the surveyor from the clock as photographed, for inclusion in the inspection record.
5:00
